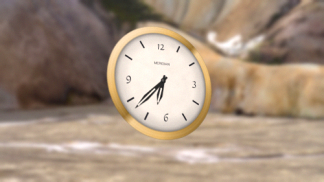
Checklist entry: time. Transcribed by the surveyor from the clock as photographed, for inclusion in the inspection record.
6:38
